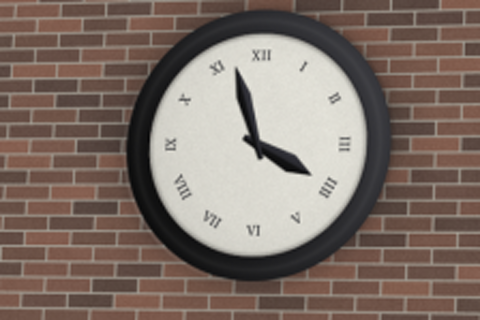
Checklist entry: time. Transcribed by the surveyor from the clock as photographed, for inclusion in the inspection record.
3:57
